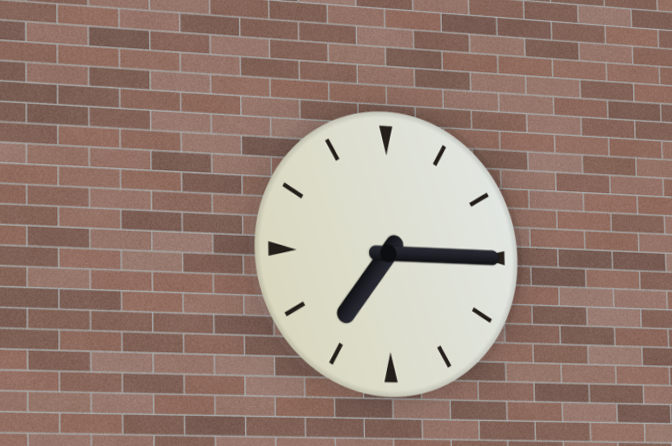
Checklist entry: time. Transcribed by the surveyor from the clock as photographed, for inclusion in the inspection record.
7:15
